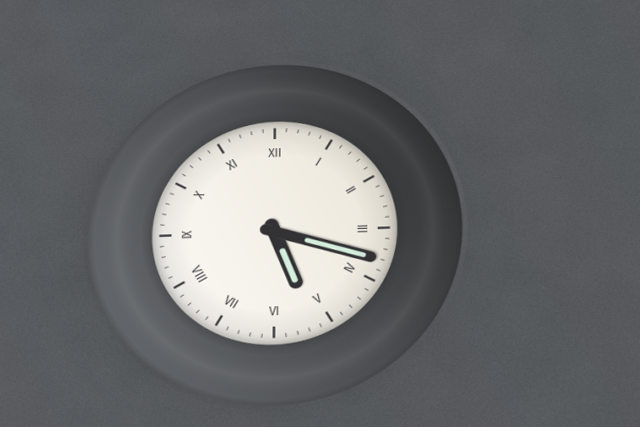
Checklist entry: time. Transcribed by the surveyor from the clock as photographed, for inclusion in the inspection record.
5:18
